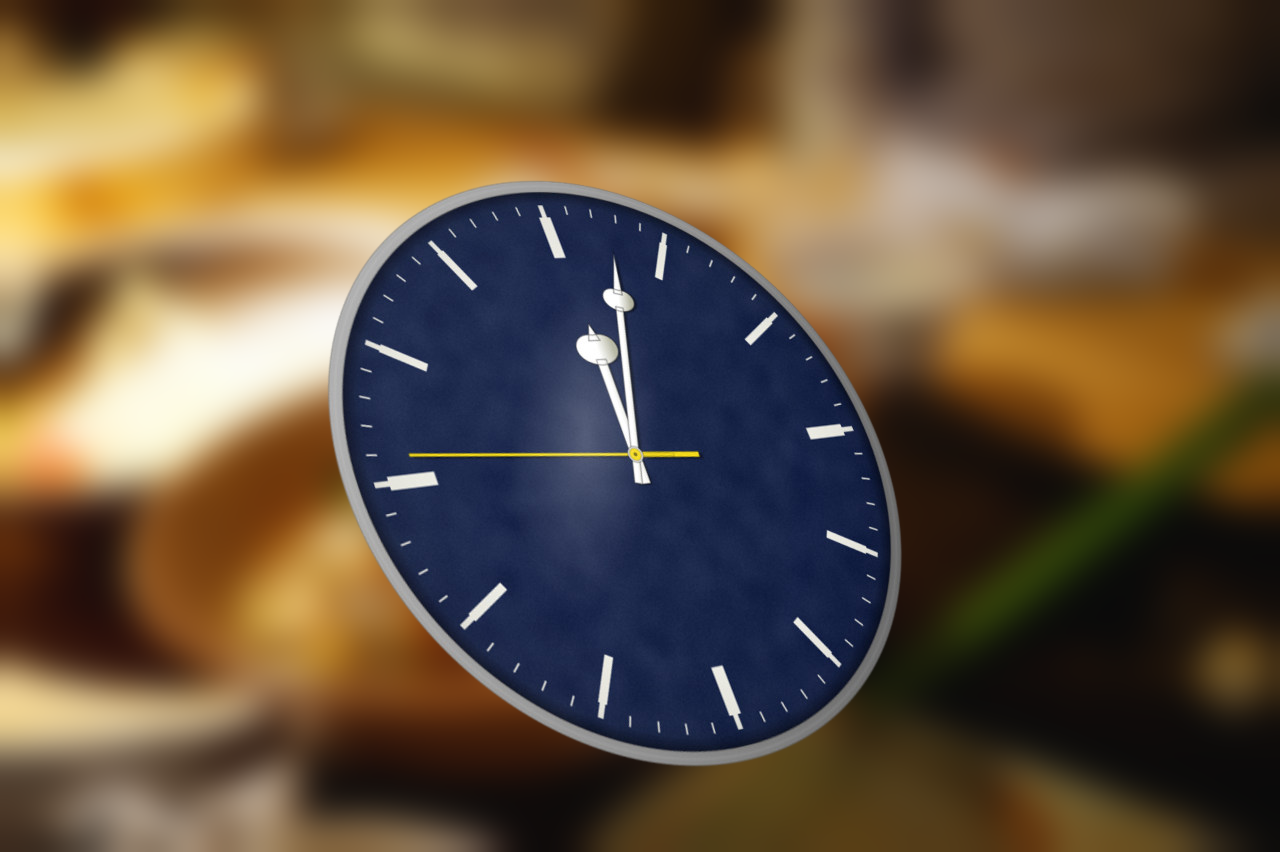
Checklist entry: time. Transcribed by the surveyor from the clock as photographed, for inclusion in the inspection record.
12:02:46
